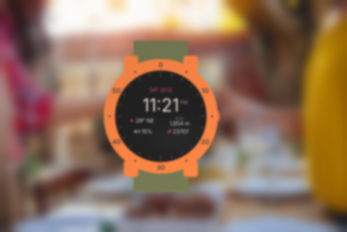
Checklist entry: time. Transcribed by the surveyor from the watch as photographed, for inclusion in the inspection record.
11:21
